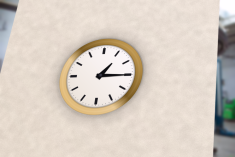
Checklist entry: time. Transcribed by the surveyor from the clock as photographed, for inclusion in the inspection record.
1:15
